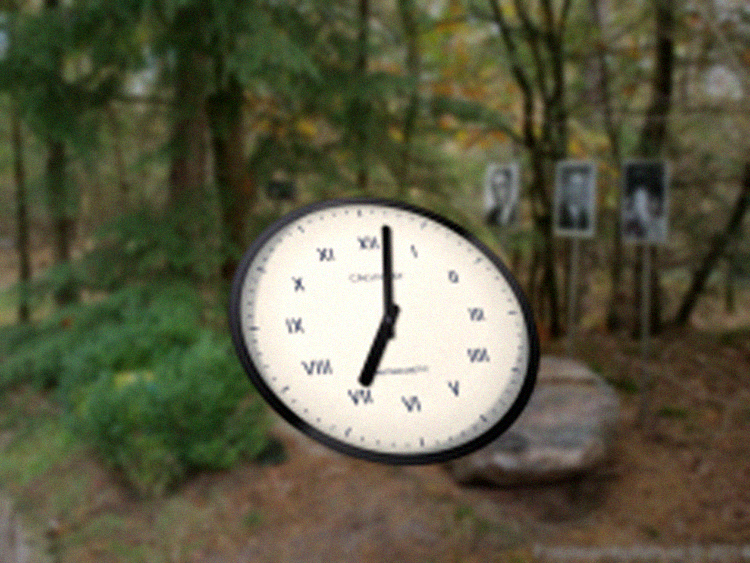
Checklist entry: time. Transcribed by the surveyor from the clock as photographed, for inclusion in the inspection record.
7:02
